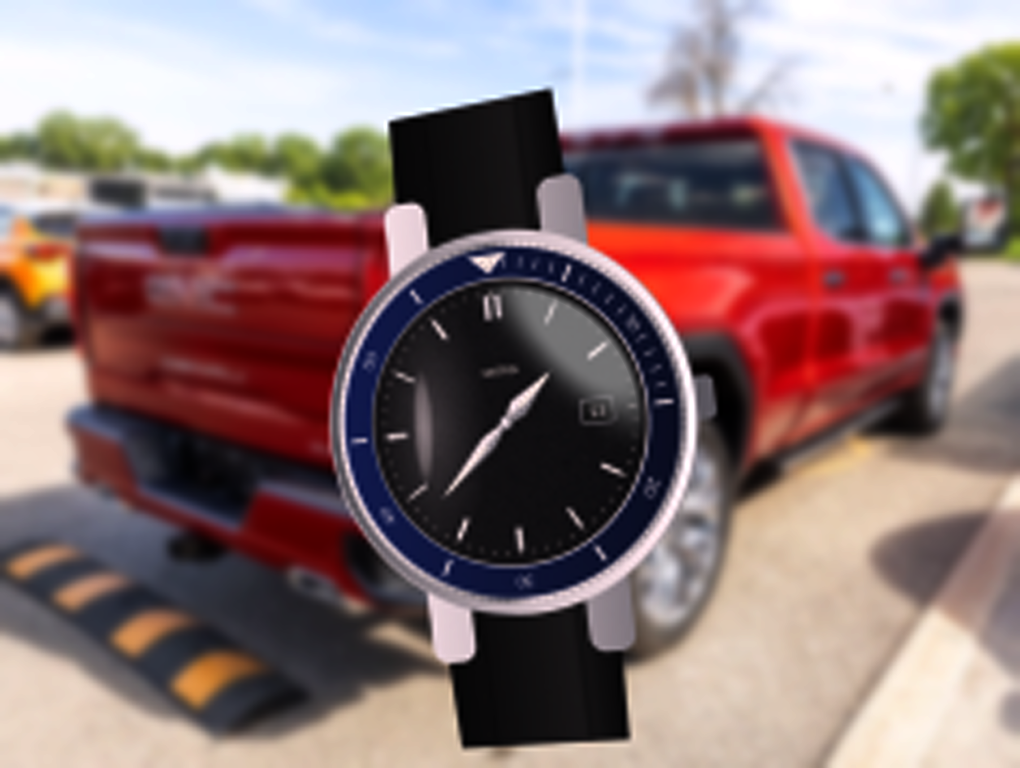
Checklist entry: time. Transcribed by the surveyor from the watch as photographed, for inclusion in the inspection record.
1:38
